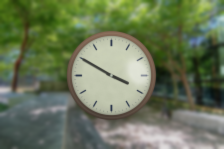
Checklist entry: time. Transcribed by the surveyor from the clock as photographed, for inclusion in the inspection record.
3:50
